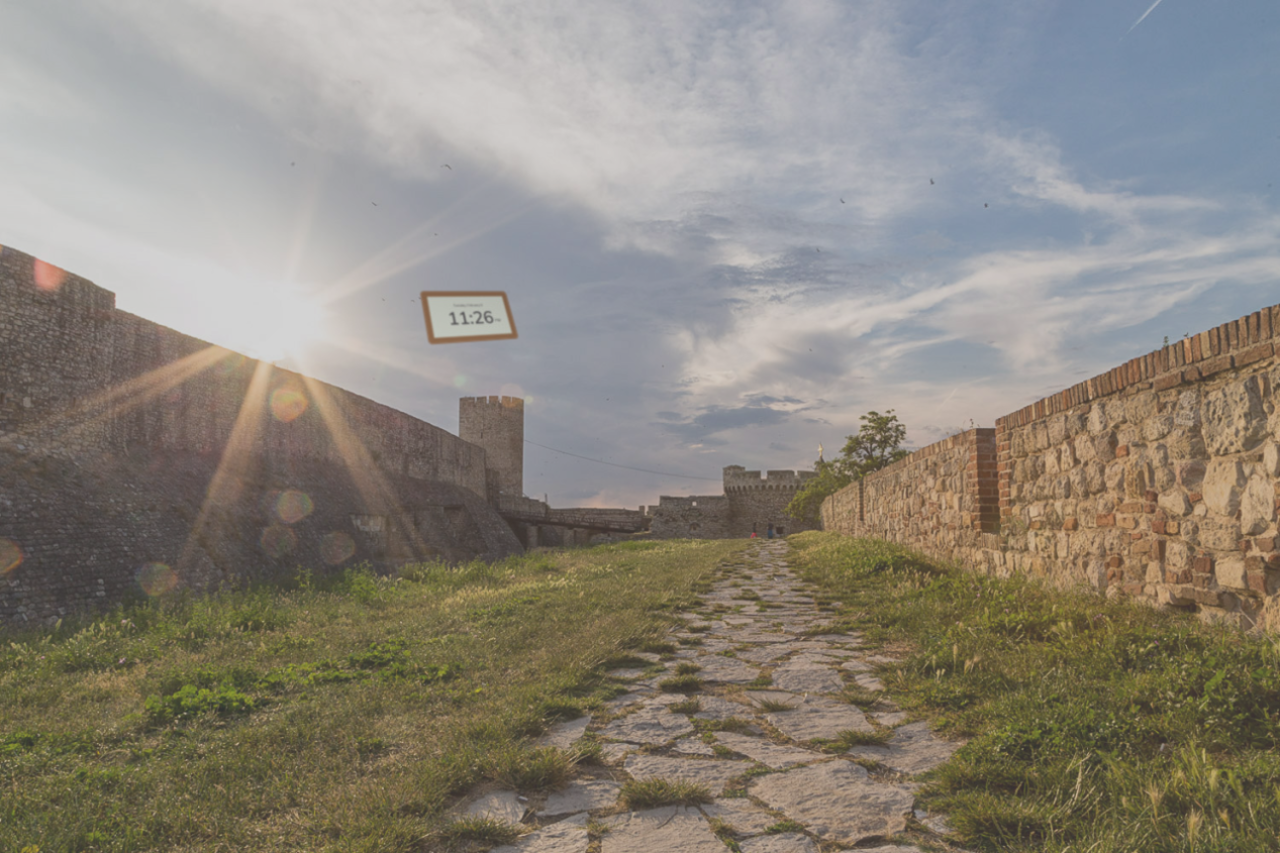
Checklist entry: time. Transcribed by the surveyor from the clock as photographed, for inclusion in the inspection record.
11:26
